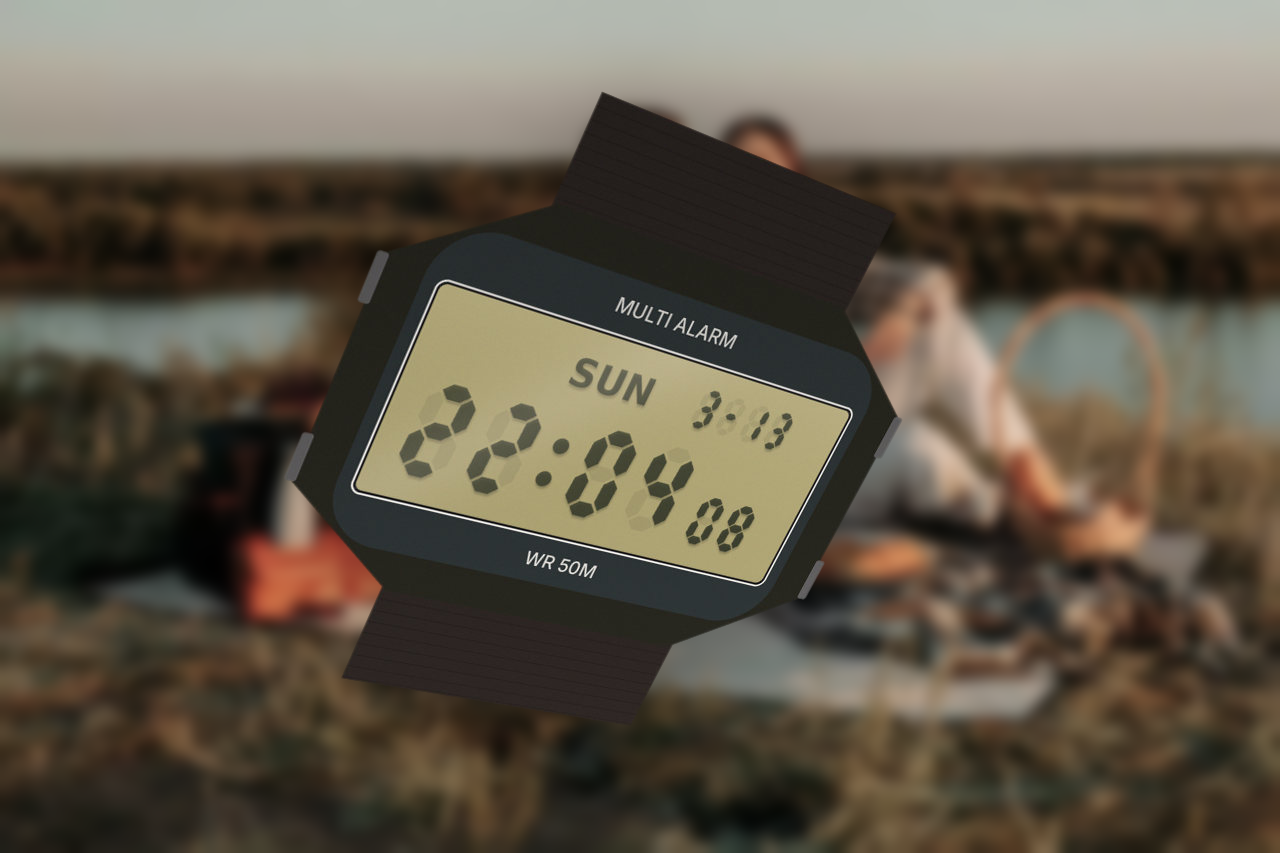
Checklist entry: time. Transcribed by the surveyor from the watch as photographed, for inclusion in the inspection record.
22:04:08
